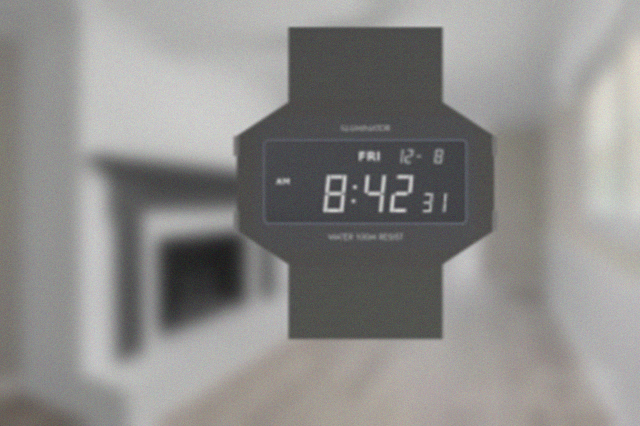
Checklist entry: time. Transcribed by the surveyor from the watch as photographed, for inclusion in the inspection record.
8:42:31
